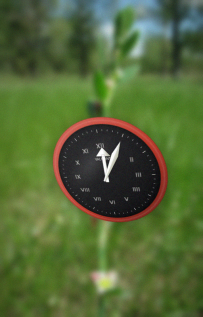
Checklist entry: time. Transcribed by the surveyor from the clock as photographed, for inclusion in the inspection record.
12:05
